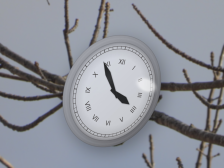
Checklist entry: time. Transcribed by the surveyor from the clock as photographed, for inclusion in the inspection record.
3:54
